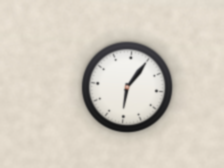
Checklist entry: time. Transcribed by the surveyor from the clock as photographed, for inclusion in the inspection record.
6:05
